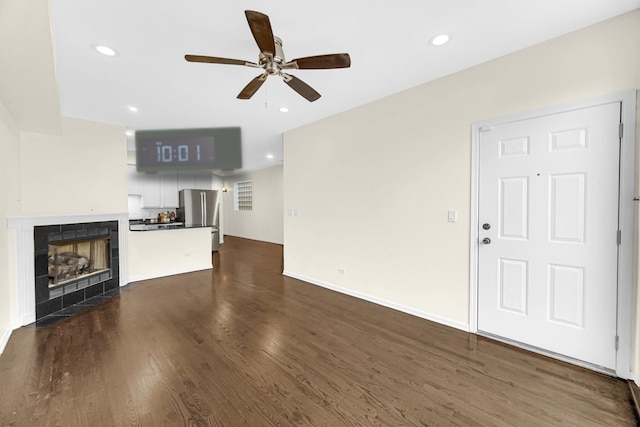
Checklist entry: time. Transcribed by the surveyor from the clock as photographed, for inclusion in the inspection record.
10:01
